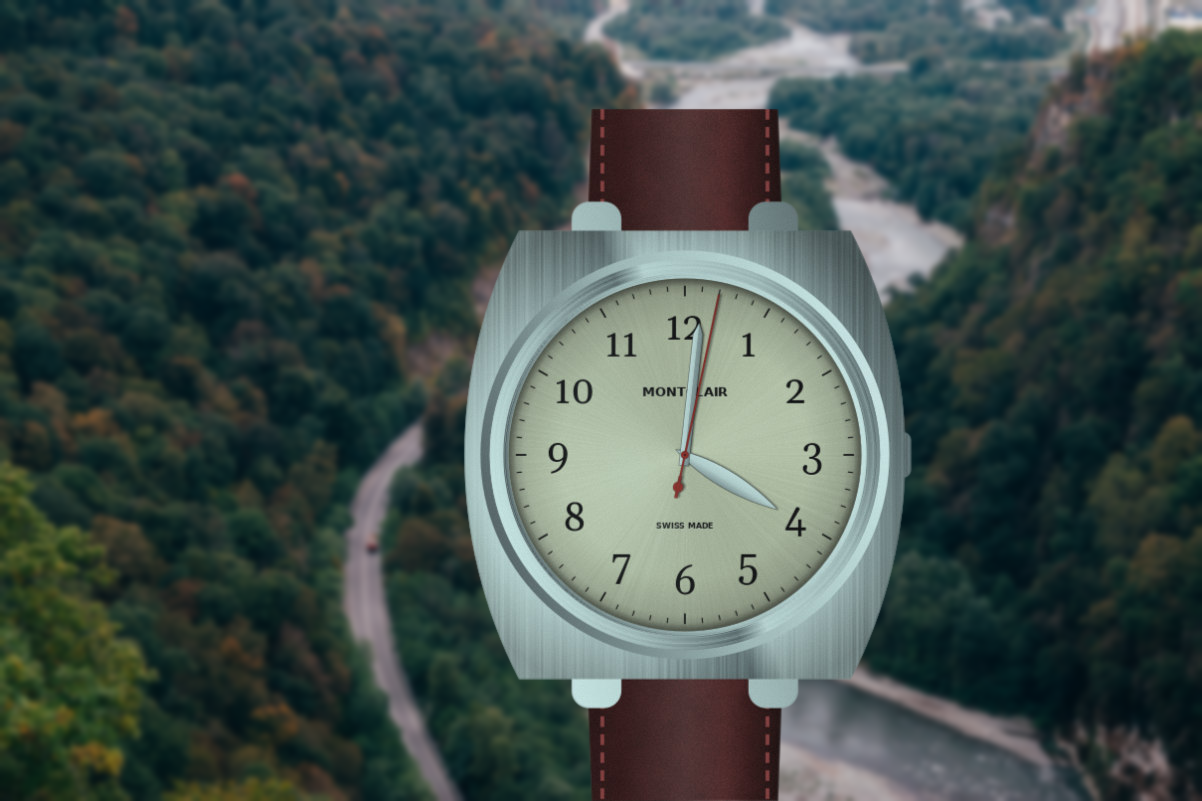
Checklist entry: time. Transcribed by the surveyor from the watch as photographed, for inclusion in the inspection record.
4:01:02
